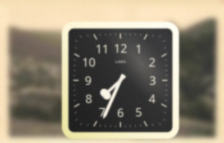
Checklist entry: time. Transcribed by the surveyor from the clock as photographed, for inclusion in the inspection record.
7:34
